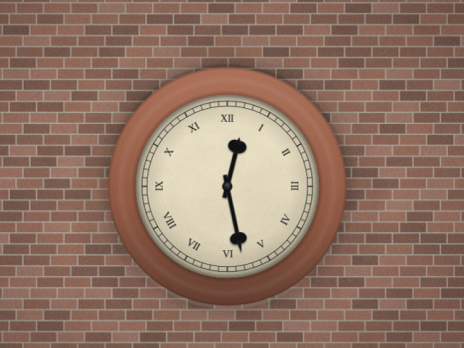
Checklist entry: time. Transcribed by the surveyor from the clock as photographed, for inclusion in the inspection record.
12:28
